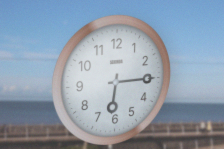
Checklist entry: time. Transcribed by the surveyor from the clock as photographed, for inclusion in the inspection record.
6:15
